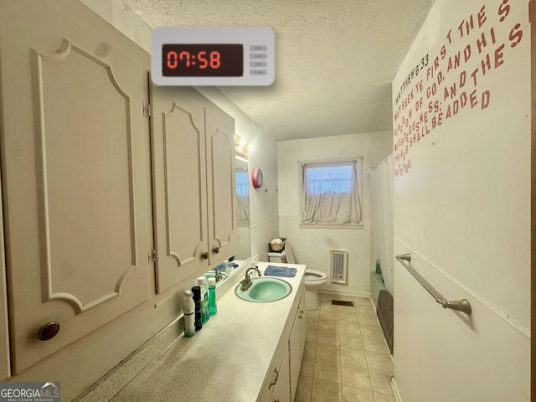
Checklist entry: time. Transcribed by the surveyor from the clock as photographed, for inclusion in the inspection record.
7:58
